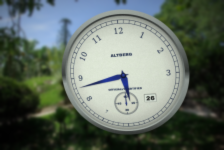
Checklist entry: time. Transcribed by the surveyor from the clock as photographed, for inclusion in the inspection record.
5:43
